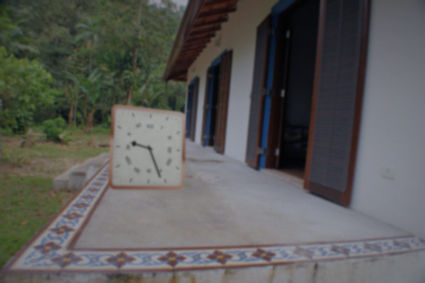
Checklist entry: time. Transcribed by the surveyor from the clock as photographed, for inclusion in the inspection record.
9:26
